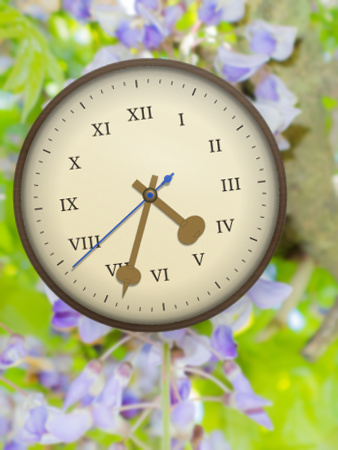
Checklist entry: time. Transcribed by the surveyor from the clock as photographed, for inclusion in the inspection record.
4:33:39
